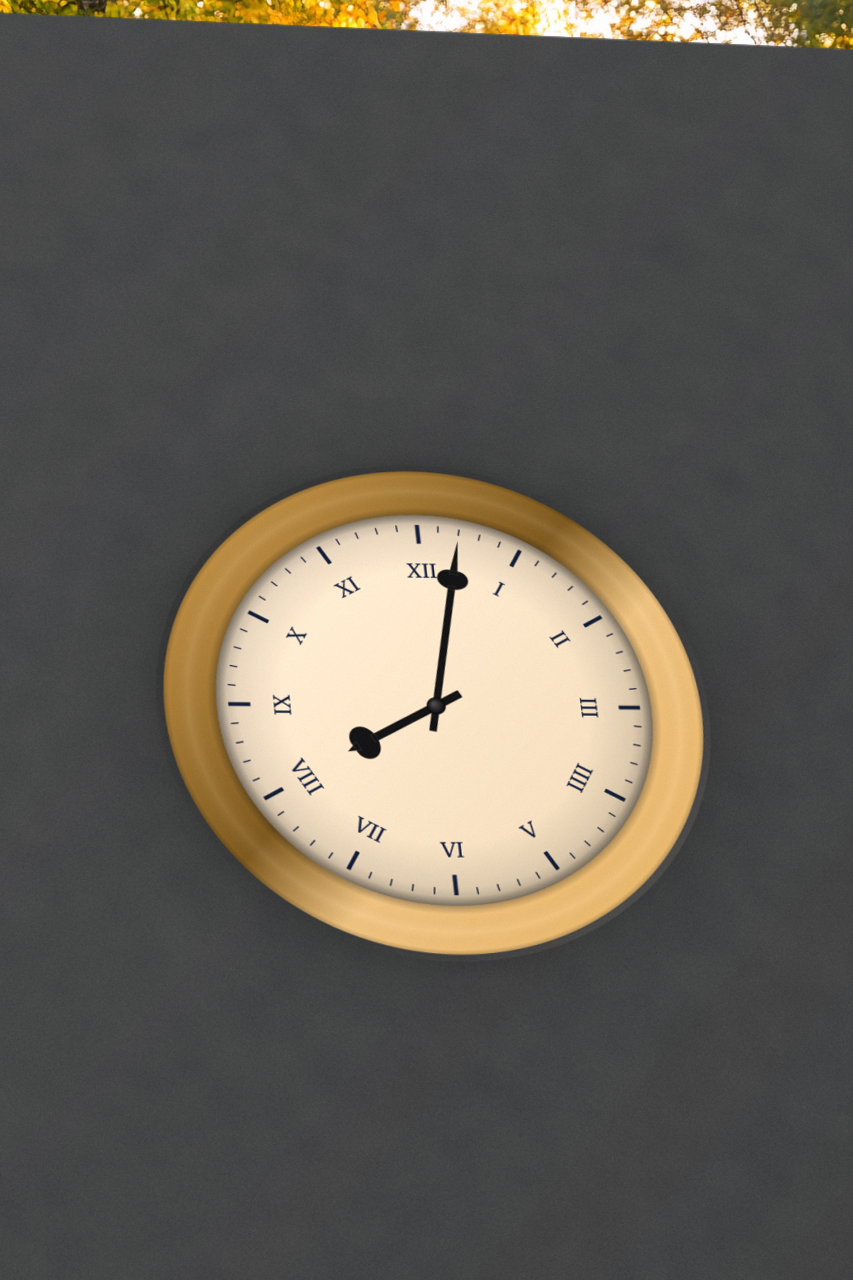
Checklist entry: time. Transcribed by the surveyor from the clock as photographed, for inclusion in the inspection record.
8:02
